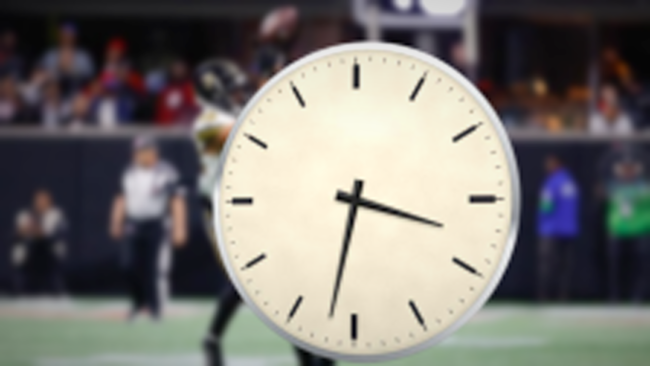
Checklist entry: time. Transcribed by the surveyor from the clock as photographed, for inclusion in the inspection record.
3:32
